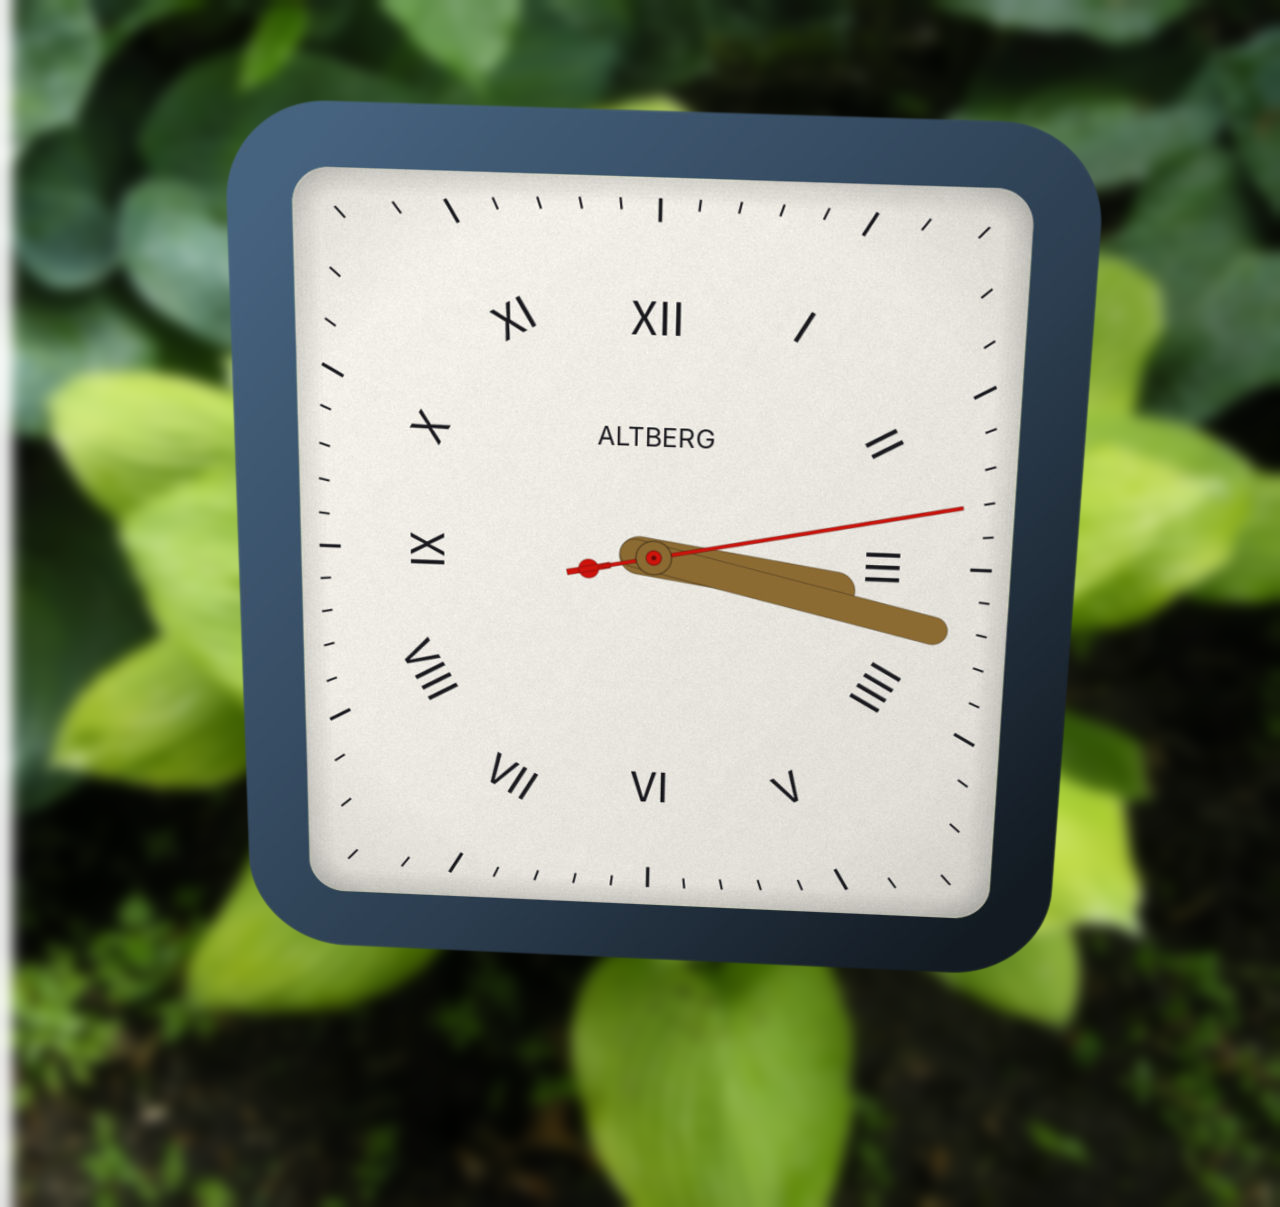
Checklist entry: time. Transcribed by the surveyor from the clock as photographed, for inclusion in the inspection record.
3:17:13
